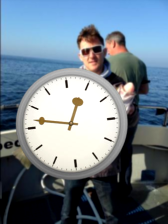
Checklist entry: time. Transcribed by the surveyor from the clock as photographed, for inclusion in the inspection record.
12:47
